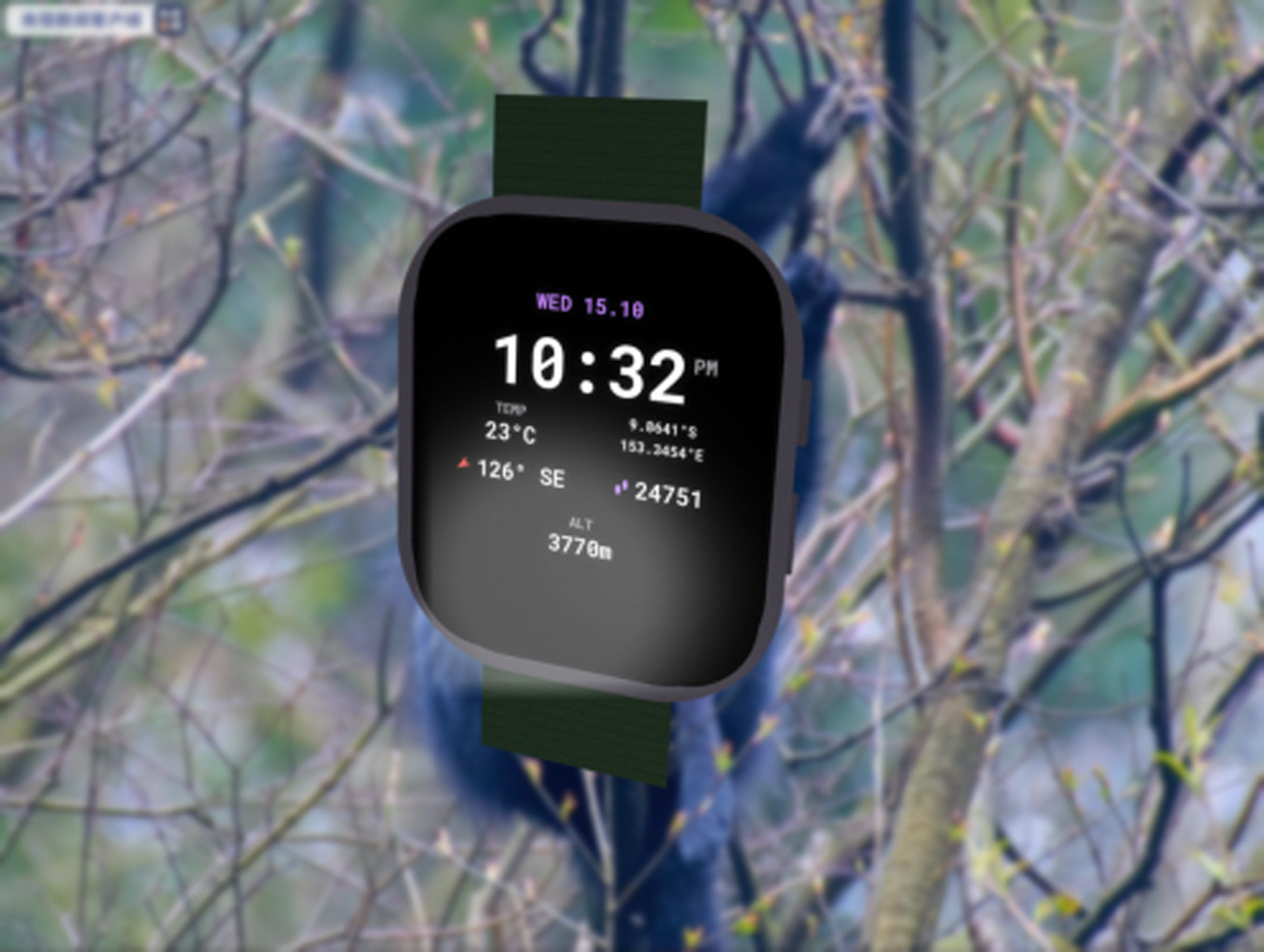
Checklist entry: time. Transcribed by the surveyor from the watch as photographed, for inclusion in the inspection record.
10:32
